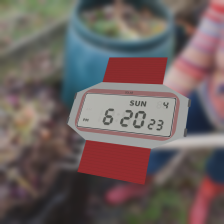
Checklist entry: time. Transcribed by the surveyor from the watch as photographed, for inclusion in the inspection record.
6:20:23
